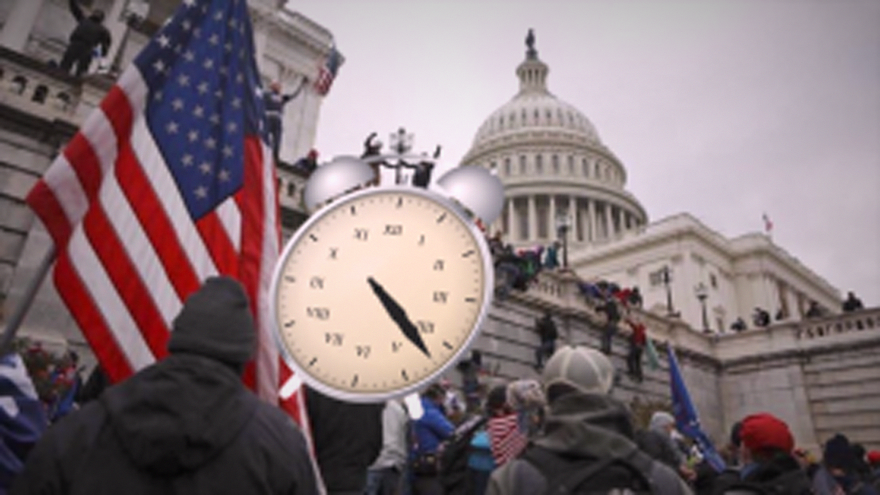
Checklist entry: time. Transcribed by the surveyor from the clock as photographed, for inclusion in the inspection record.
4:22
